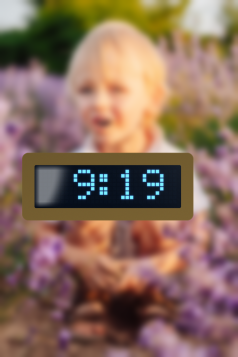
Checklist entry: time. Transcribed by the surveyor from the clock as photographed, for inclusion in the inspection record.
9:19
